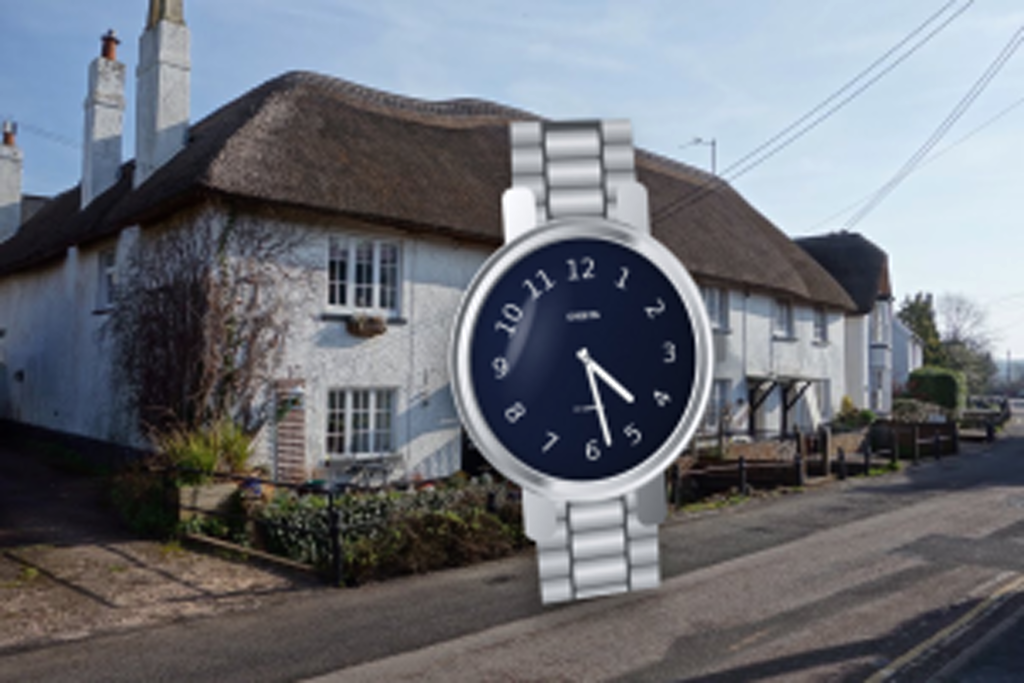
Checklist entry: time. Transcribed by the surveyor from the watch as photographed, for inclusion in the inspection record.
4:28
